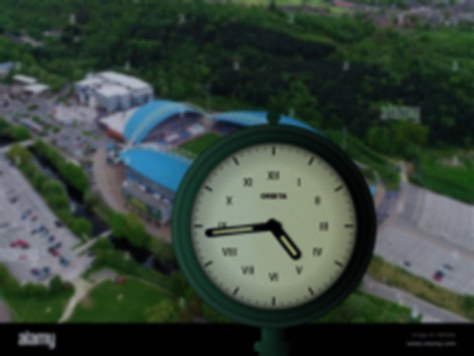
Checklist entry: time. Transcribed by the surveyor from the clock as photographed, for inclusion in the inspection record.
4:44
